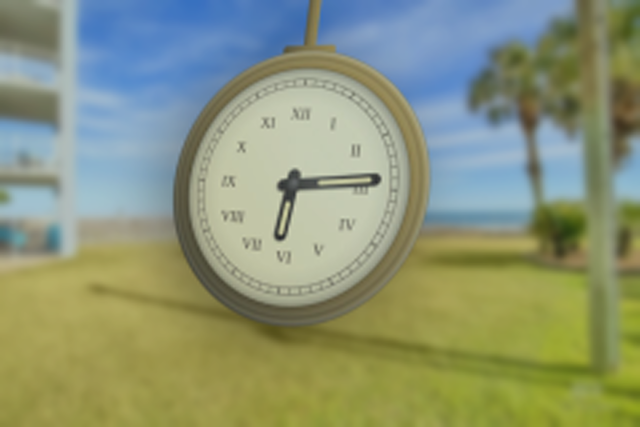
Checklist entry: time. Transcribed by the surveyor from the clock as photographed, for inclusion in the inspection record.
6:14
